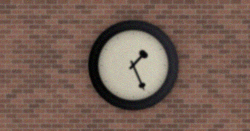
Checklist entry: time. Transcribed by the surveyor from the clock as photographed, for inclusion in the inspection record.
1:26
